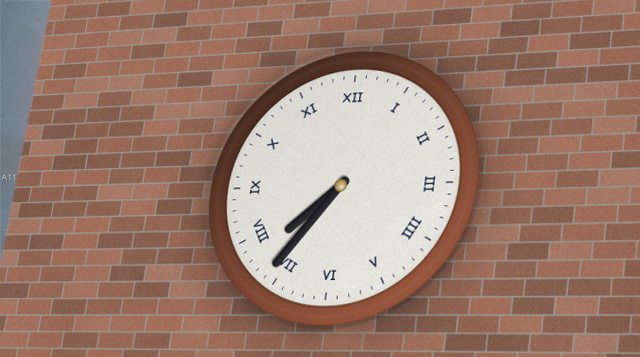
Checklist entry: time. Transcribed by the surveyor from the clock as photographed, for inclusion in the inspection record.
7:36
